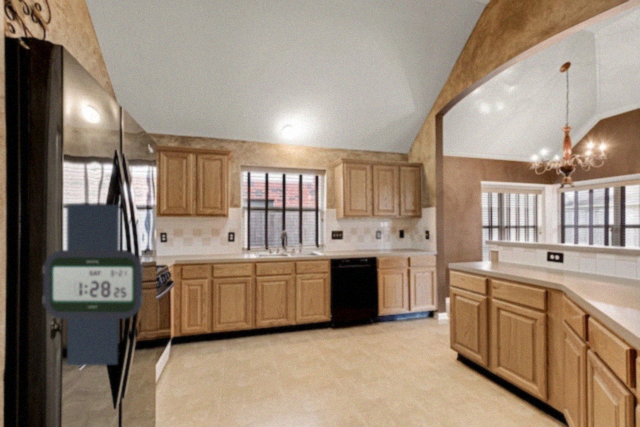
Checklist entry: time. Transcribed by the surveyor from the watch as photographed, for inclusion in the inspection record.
1:28
